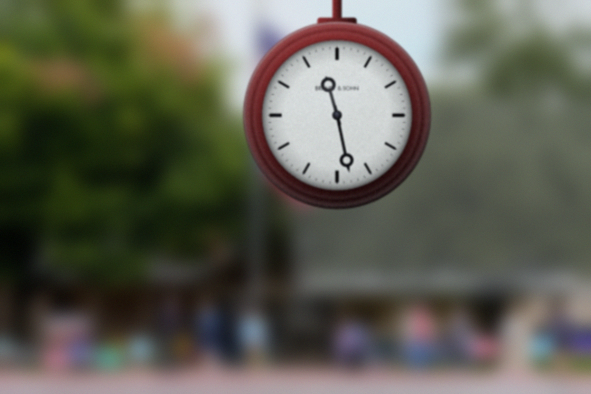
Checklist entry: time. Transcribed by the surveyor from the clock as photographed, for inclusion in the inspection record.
11:28
